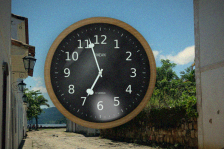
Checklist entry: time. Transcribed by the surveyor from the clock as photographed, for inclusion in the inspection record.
6:57
